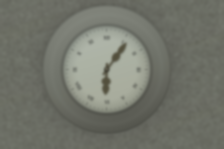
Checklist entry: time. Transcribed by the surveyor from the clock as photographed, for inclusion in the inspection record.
6:06
